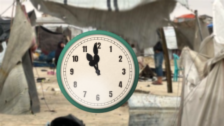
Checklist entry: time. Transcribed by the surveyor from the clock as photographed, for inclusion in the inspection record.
10:59
